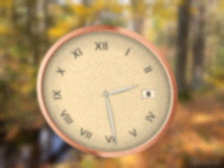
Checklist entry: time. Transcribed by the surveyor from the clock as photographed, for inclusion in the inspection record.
2:29
